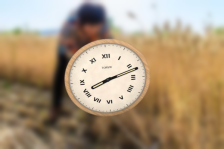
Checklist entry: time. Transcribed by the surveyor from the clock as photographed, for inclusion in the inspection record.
8:12
